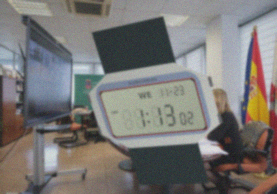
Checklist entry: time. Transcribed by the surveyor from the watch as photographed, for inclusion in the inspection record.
1:13:02
